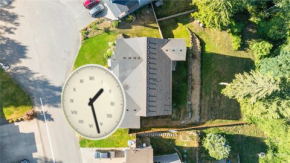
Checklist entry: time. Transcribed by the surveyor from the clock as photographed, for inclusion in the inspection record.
1:27
